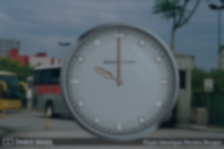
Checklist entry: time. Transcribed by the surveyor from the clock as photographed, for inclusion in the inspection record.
10:00
